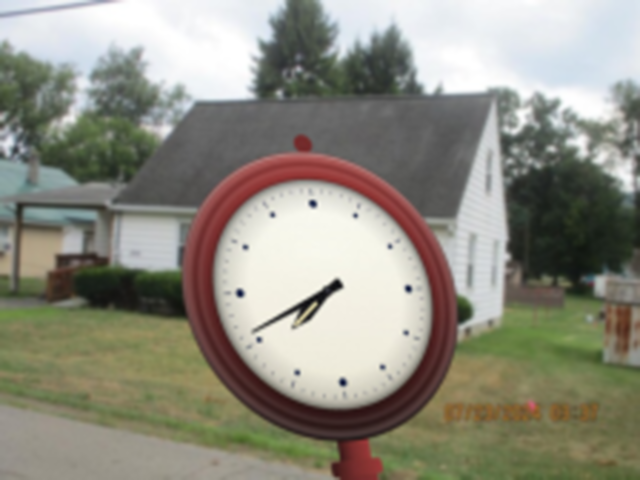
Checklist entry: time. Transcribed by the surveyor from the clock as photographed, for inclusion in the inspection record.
7:41
